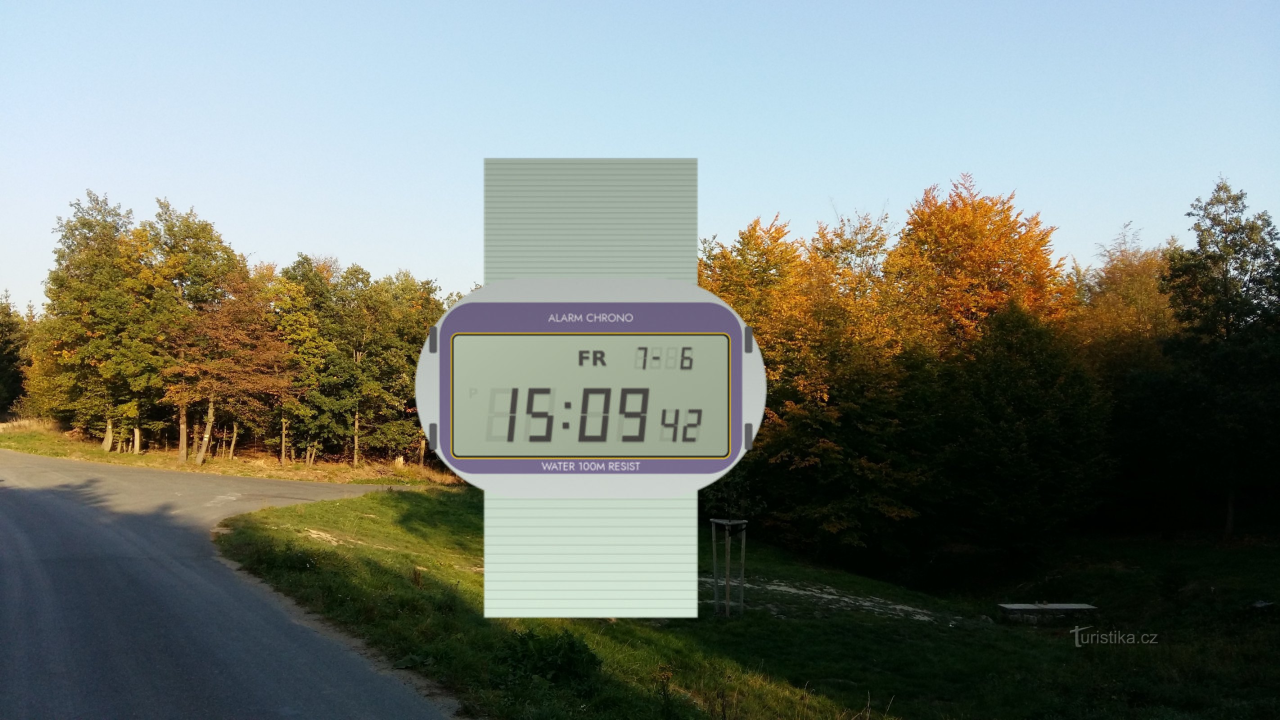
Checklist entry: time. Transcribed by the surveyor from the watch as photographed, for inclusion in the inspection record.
15:09:42
